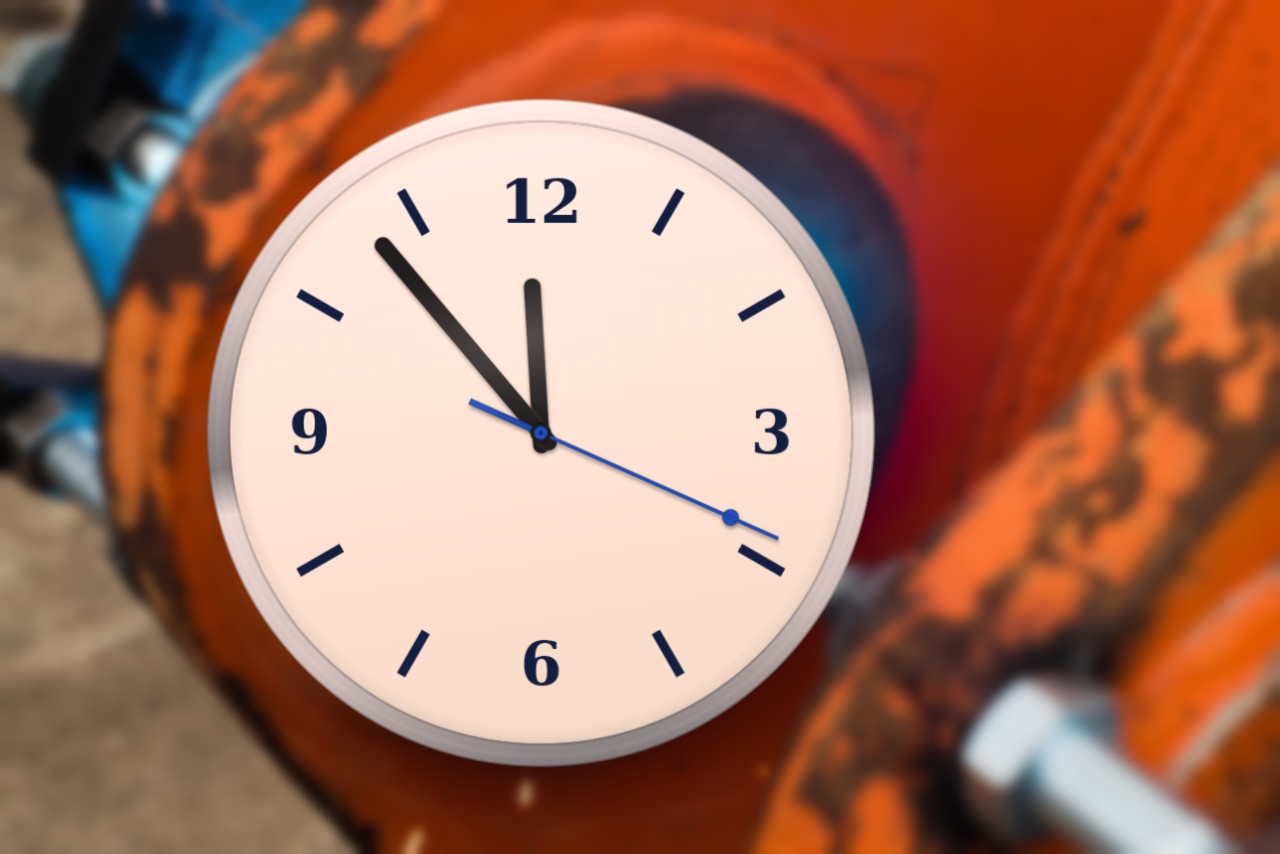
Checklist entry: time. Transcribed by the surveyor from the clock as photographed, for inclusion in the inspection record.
11:53:19
